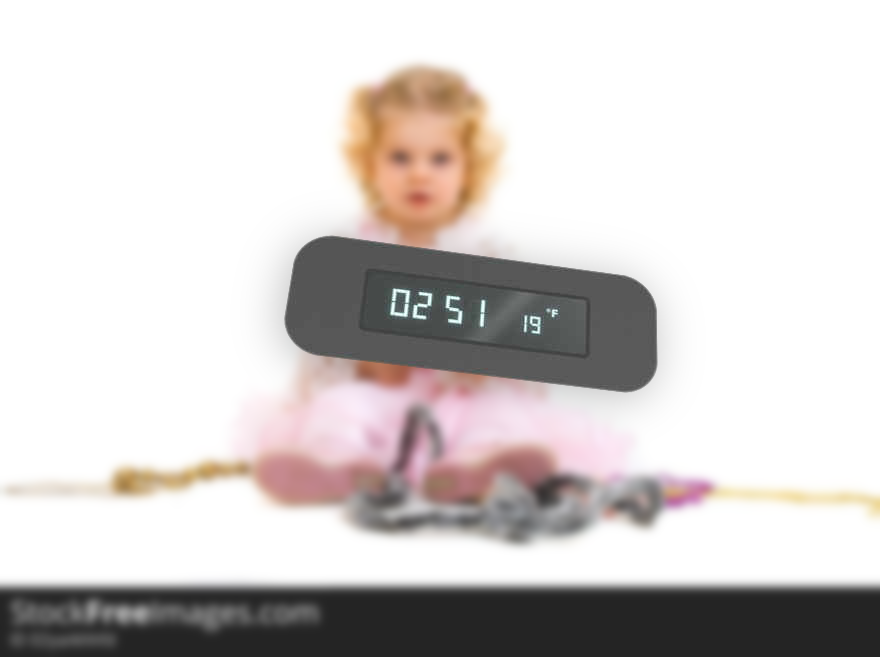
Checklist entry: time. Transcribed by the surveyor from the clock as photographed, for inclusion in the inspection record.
2:51
